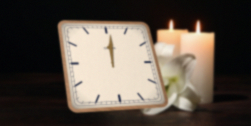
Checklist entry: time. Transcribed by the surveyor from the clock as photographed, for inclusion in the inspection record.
12:01
